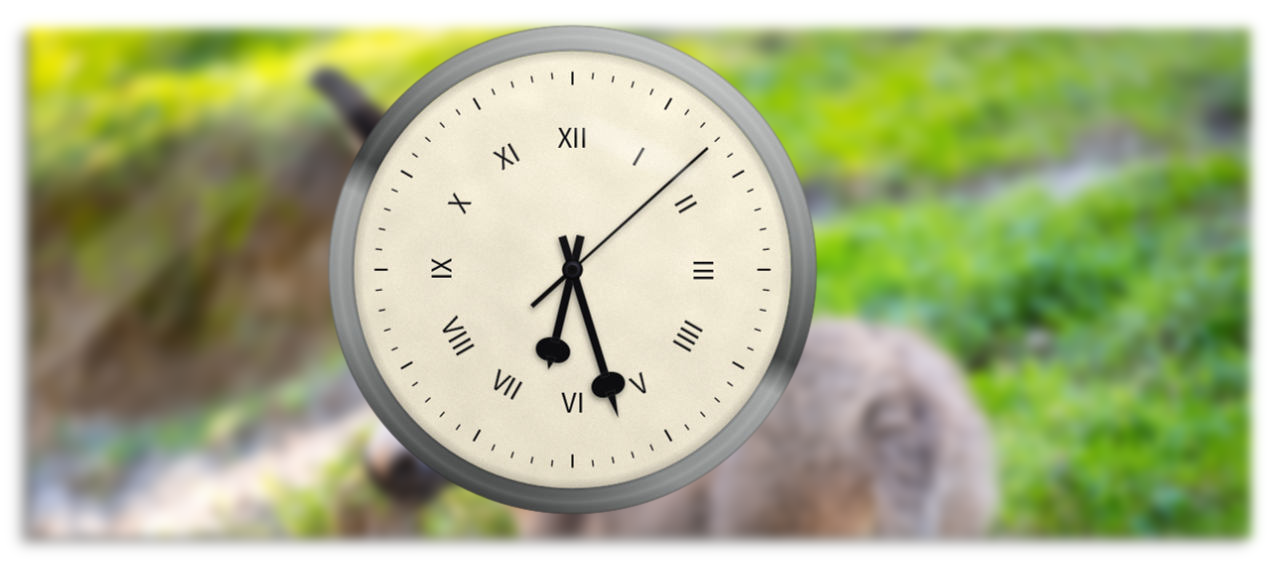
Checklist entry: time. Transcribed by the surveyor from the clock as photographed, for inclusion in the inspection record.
6:27:08
